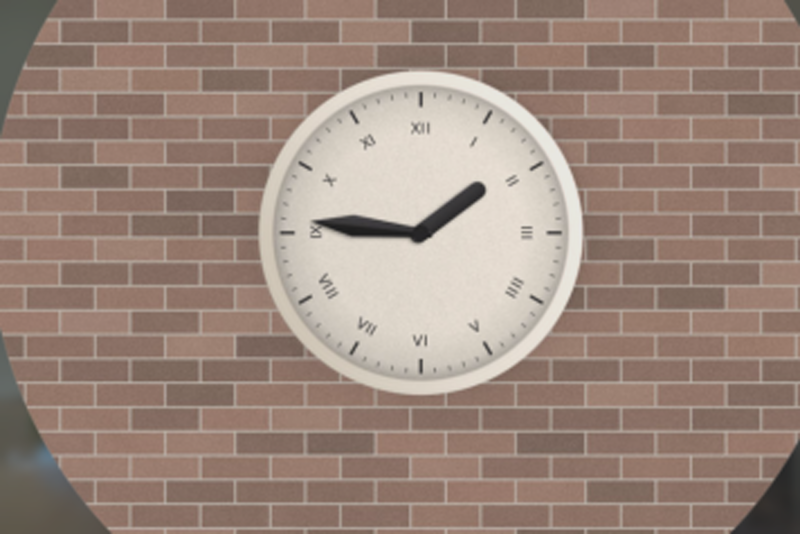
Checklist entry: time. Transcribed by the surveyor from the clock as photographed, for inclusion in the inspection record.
1:46
